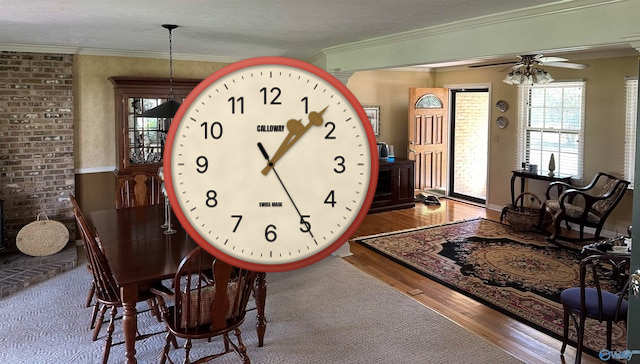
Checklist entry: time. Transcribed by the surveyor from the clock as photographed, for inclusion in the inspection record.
1:07:25
